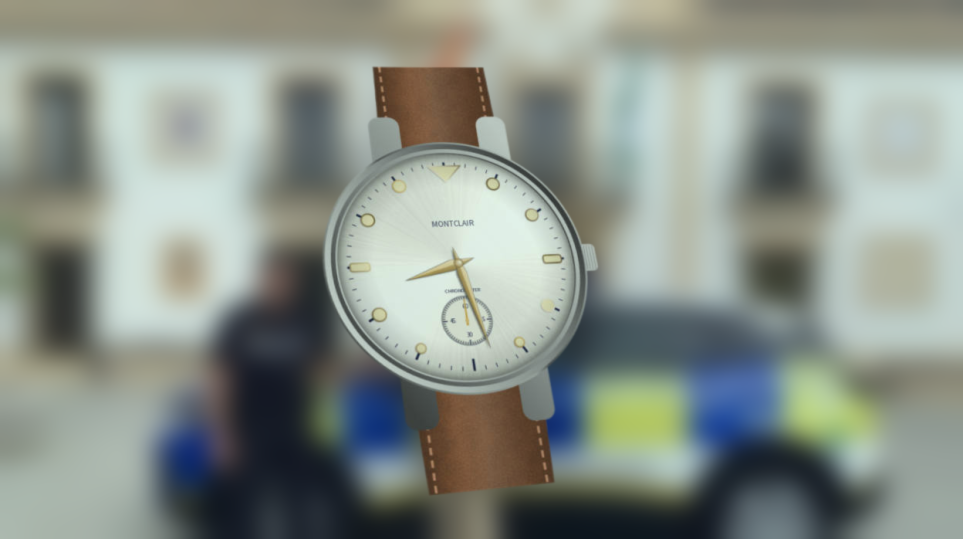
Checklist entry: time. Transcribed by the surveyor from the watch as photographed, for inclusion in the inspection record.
8:28
